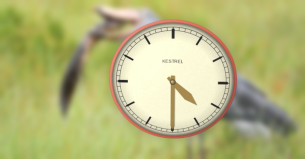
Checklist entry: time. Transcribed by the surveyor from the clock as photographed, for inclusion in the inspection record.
4:30
